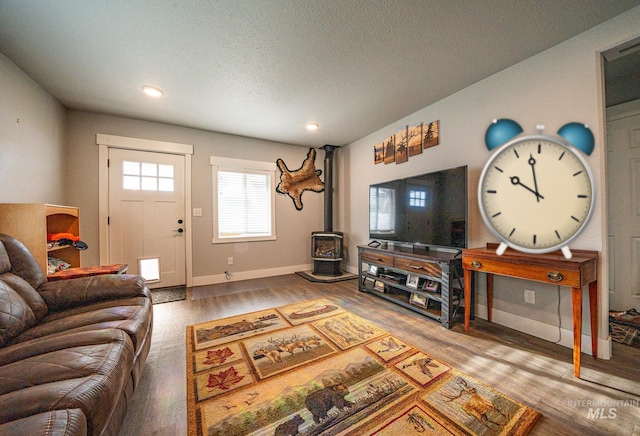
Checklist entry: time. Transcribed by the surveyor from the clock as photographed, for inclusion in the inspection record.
9:58
